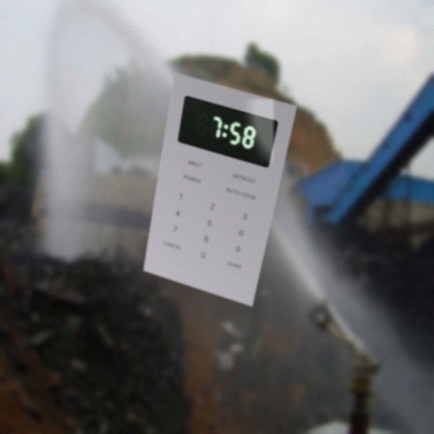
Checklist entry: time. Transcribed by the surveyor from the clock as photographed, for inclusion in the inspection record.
7:58
